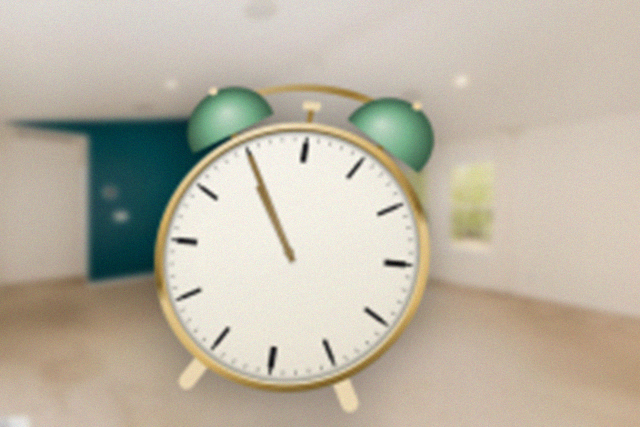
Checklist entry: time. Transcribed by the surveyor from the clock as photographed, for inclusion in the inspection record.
10:55
